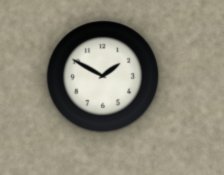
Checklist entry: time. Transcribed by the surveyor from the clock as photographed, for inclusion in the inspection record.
1:50
